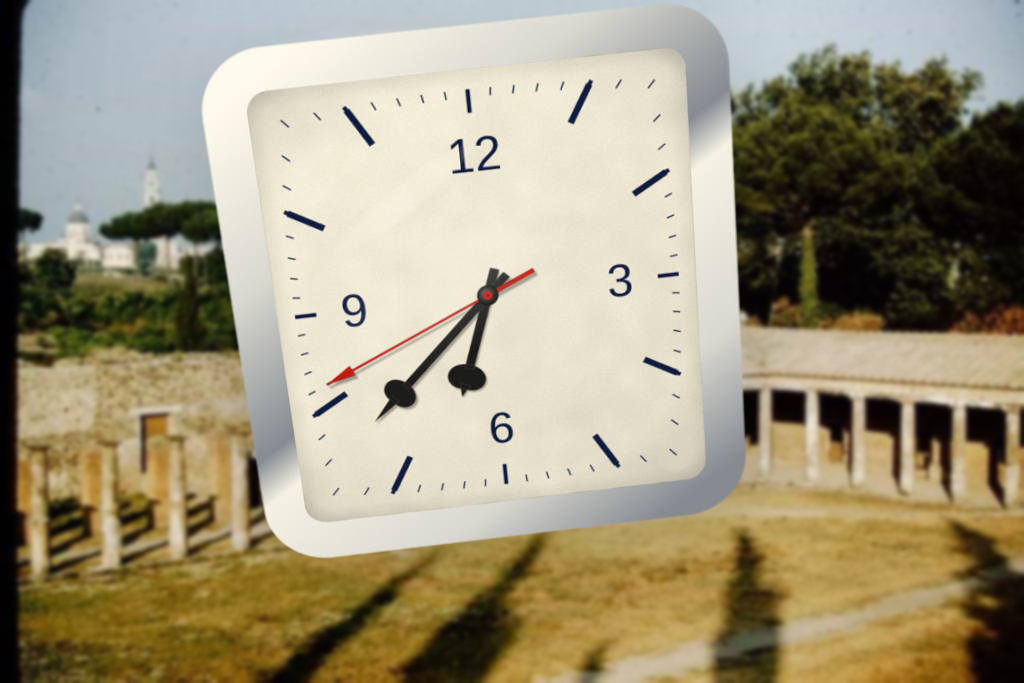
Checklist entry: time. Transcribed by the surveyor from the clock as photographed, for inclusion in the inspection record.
6:37:41
